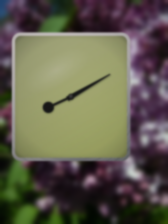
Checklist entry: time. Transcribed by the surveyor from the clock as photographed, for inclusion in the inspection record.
8:10
